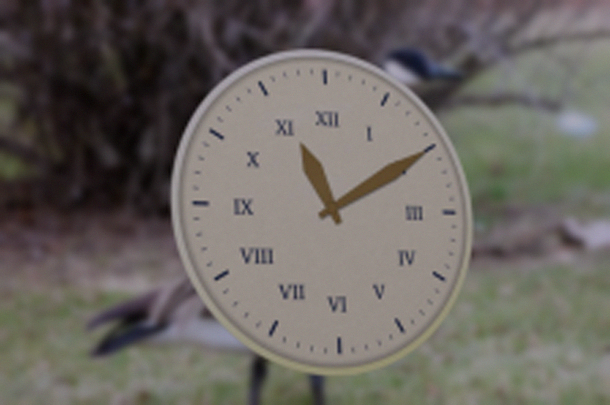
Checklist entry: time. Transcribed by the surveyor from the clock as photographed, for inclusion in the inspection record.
11:10
